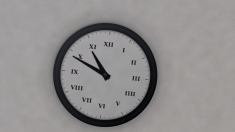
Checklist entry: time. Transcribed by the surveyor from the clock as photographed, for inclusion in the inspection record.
10:49
